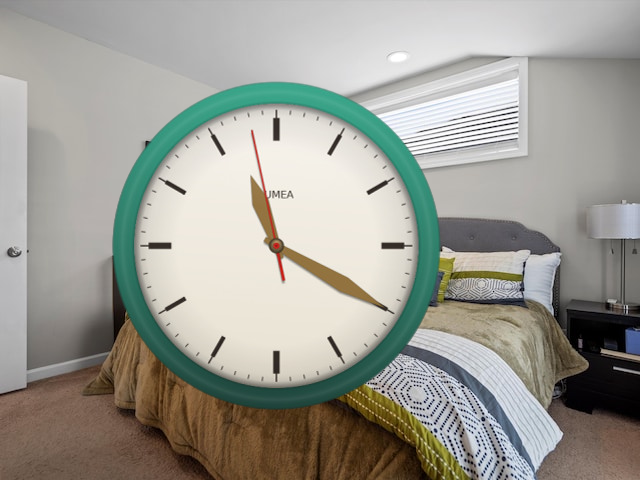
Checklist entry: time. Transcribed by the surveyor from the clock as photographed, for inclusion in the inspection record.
11:19:58
